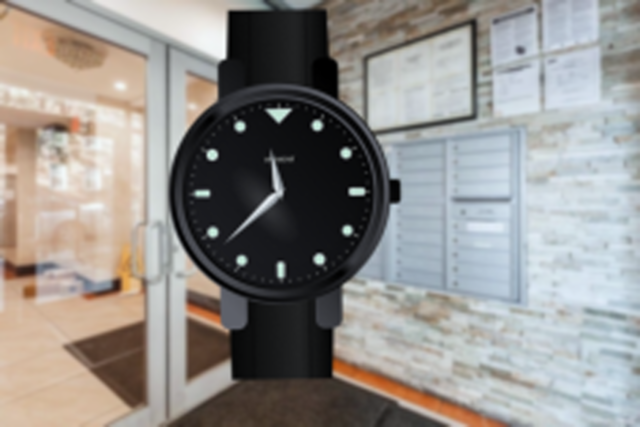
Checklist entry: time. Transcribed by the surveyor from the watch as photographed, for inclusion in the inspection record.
11:38
